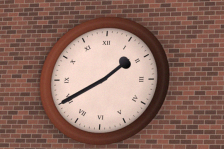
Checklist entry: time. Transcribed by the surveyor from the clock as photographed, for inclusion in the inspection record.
1:40
